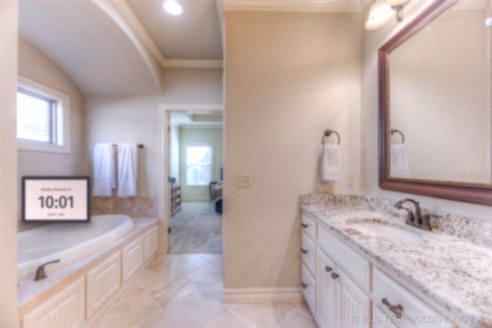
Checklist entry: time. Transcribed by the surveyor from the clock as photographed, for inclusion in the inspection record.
10:01
